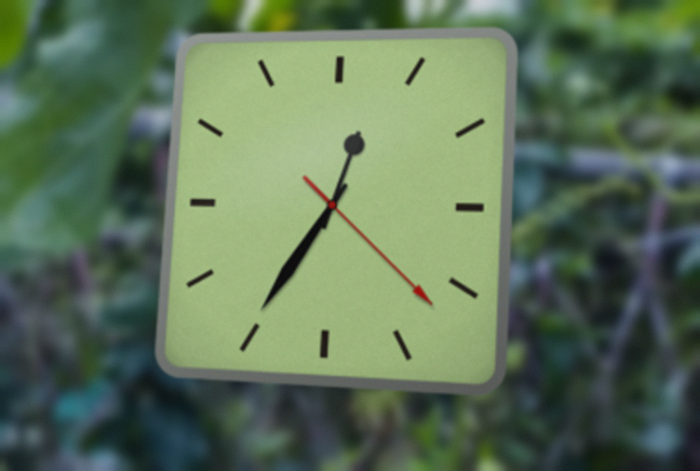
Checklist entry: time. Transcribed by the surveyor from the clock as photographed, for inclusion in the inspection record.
12:35:22
